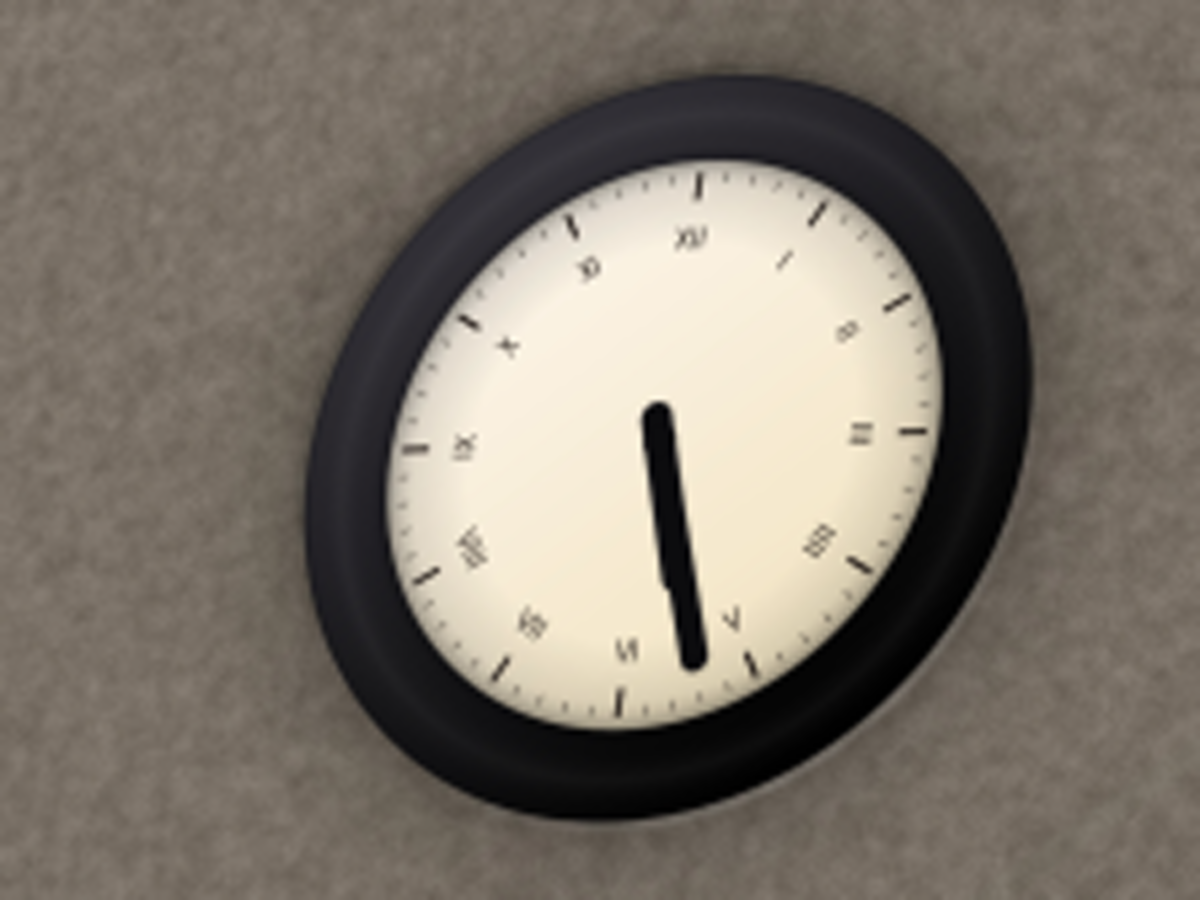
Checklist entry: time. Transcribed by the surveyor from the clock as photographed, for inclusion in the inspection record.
5:27
